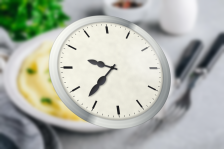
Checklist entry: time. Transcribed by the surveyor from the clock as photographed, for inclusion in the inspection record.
9:37
